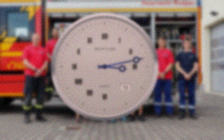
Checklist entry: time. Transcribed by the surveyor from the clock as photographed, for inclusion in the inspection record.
3:13
